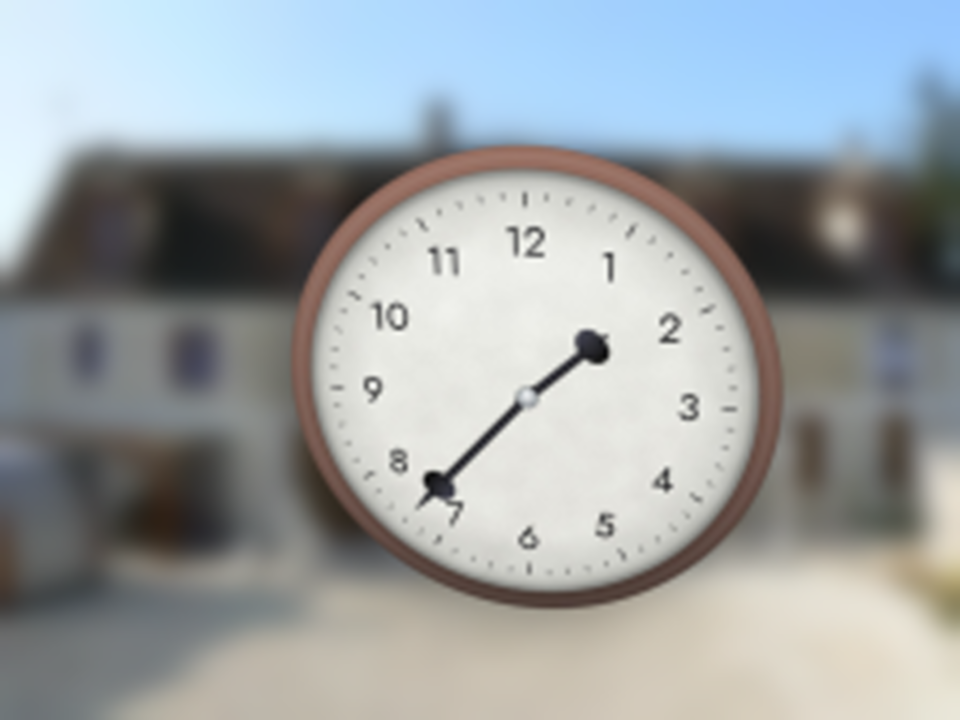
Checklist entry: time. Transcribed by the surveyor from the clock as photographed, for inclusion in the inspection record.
1:37
